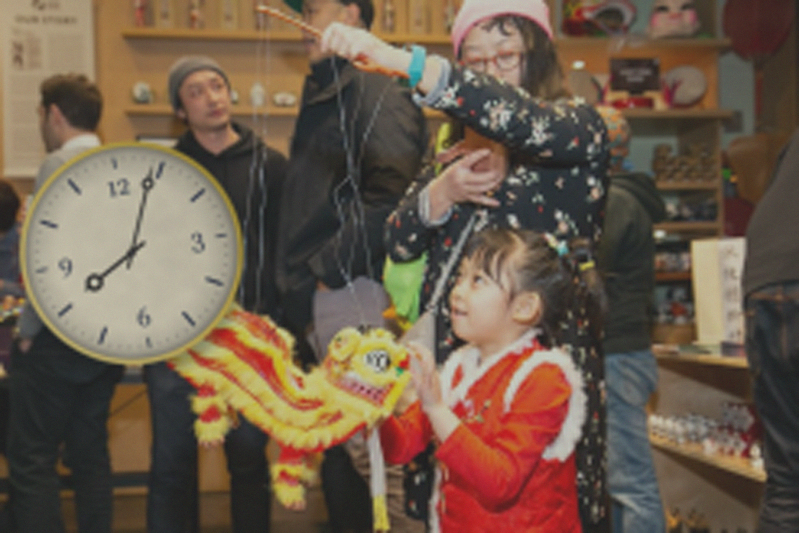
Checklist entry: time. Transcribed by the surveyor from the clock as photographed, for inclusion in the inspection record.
8:04
